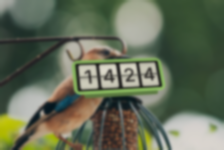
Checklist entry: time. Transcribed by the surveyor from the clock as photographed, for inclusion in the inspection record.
14:24
